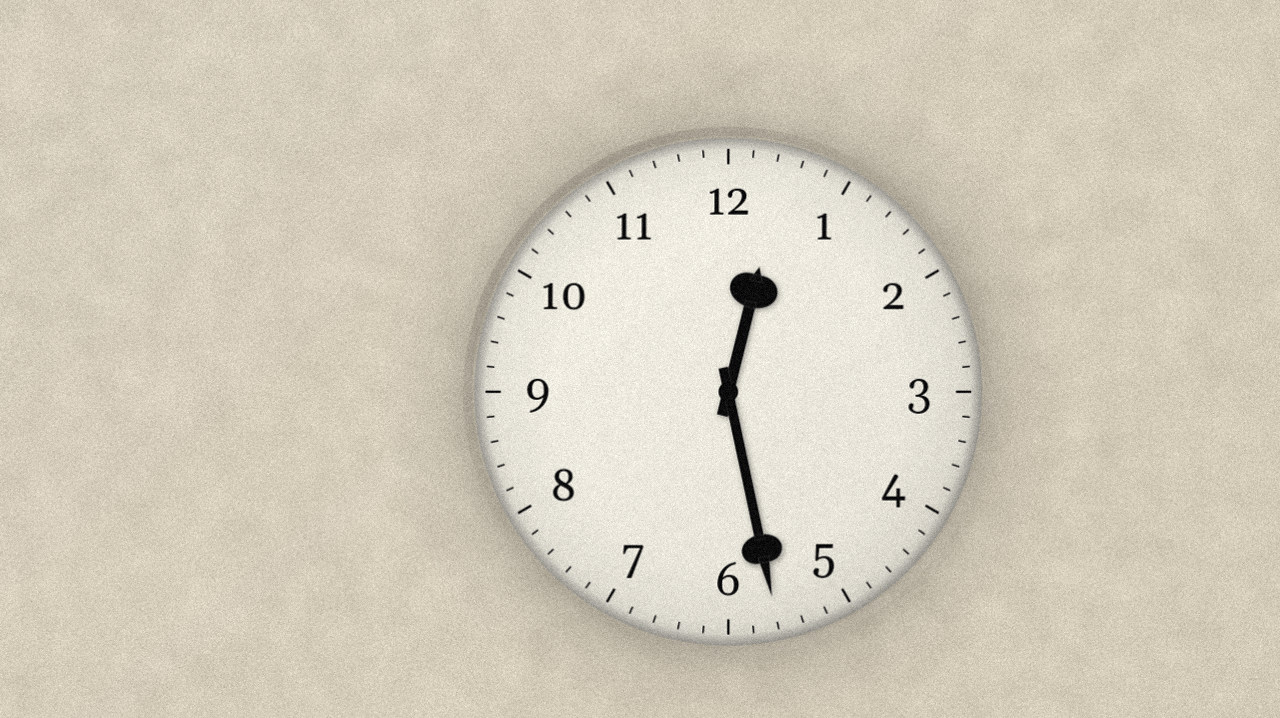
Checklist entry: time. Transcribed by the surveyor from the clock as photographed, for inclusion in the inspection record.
12:28
